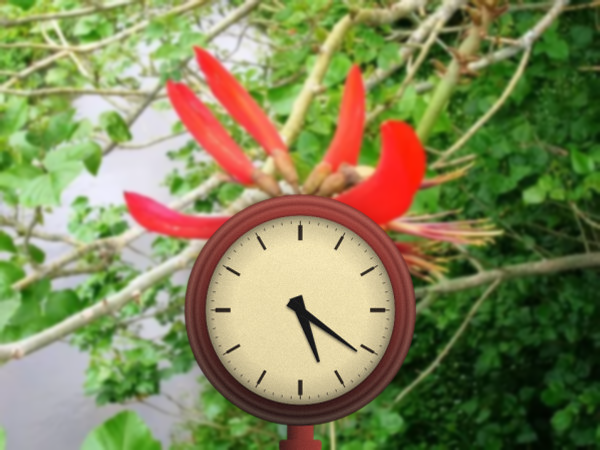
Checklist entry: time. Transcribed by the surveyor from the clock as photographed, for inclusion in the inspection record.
5:21
